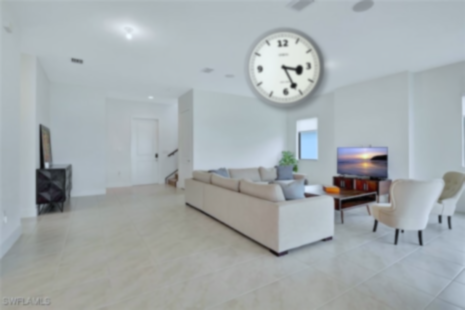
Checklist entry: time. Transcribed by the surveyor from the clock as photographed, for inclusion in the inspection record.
3:26
